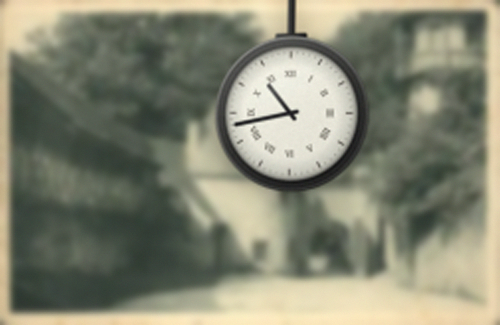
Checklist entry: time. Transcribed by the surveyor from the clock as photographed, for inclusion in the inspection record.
10:43
